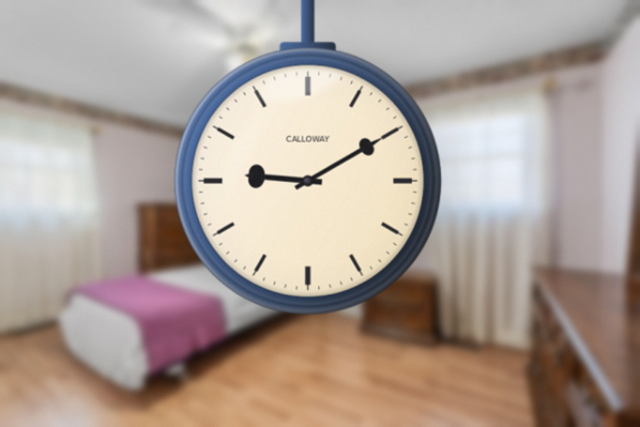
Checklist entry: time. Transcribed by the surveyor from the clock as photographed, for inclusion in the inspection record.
9:10
